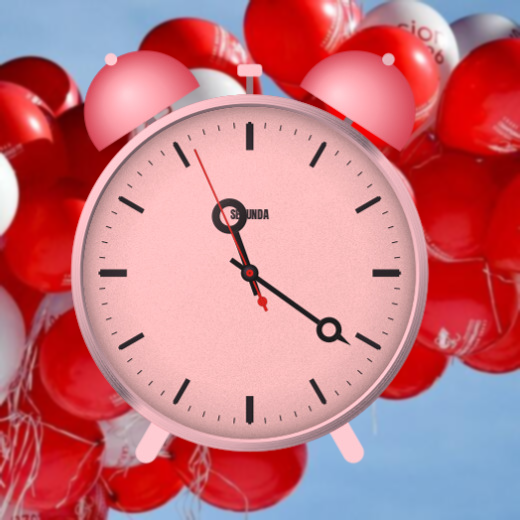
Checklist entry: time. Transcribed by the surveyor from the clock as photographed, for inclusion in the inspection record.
11:20:56
